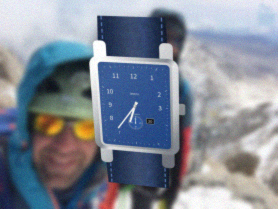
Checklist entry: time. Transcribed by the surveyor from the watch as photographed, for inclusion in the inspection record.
6:36
